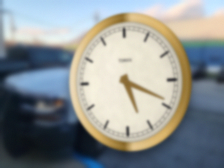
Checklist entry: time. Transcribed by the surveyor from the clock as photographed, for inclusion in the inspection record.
5:19
